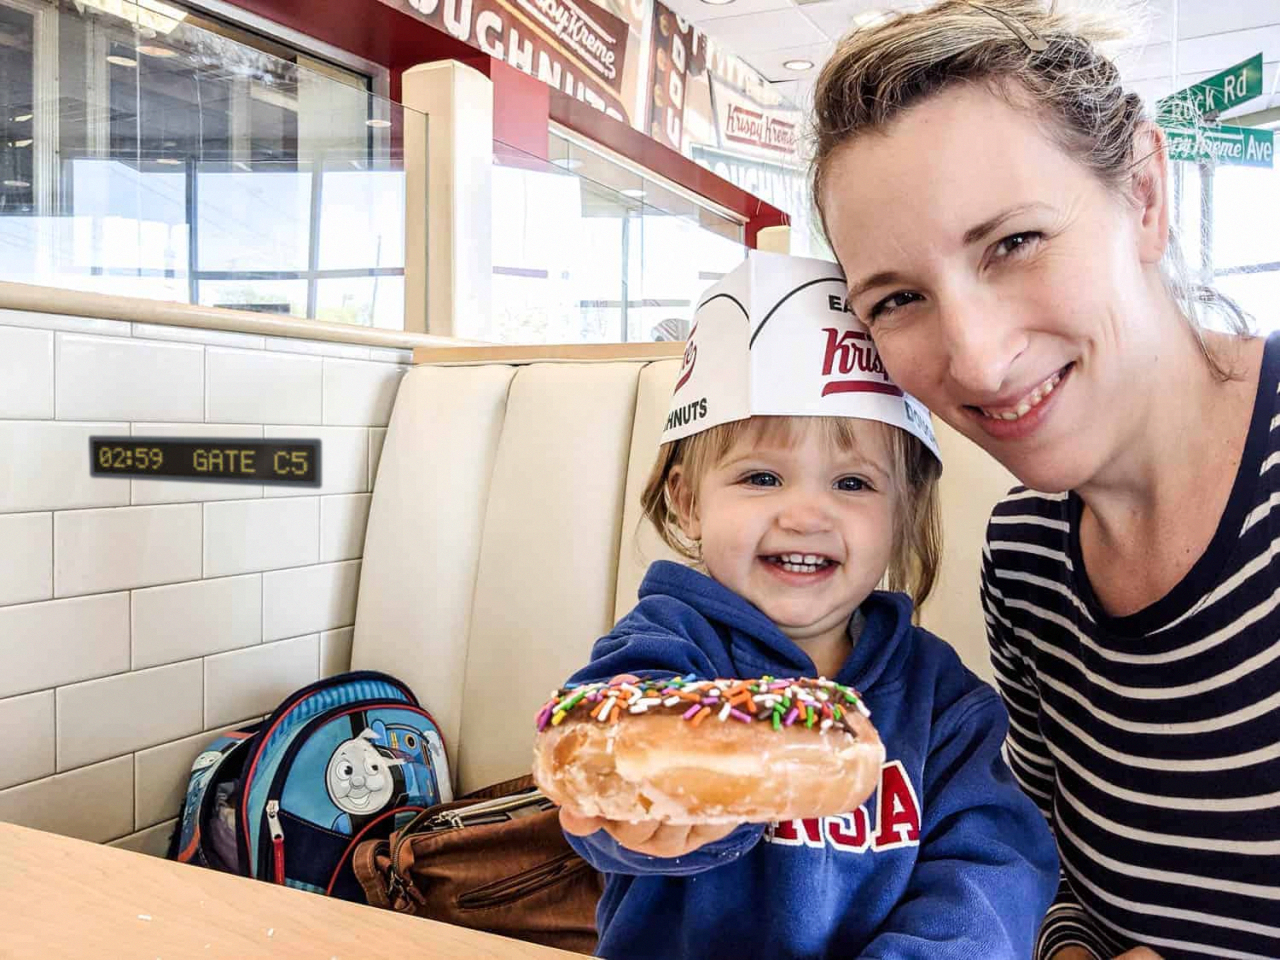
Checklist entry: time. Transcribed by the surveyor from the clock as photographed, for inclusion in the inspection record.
2:59
